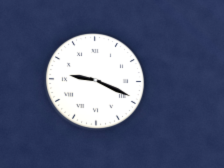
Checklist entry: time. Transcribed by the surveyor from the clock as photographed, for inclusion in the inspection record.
9:19
